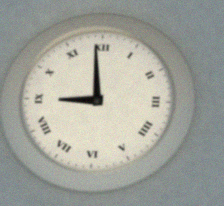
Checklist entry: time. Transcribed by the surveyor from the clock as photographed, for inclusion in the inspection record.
8:59
